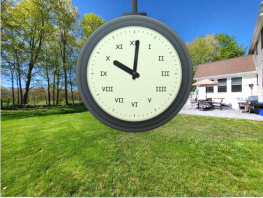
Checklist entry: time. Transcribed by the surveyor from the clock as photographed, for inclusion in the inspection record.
10:01
